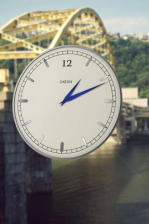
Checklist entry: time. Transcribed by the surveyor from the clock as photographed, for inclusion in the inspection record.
1:11
